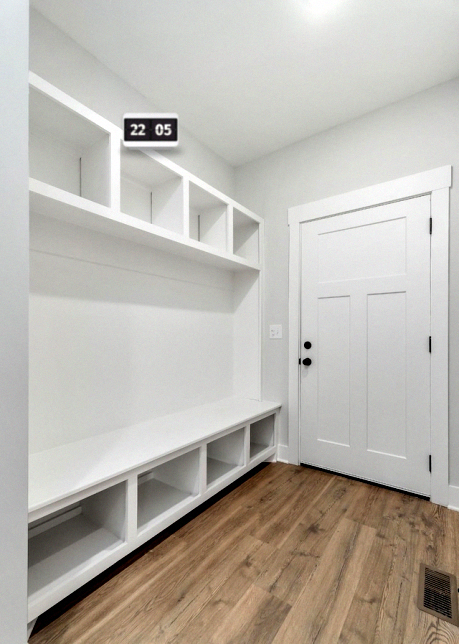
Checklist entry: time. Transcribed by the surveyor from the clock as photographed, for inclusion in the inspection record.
22:05
